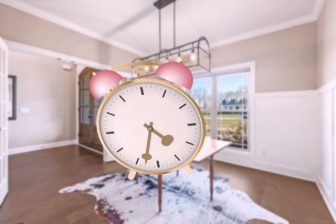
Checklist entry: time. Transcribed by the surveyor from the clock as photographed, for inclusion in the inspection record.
4:33
